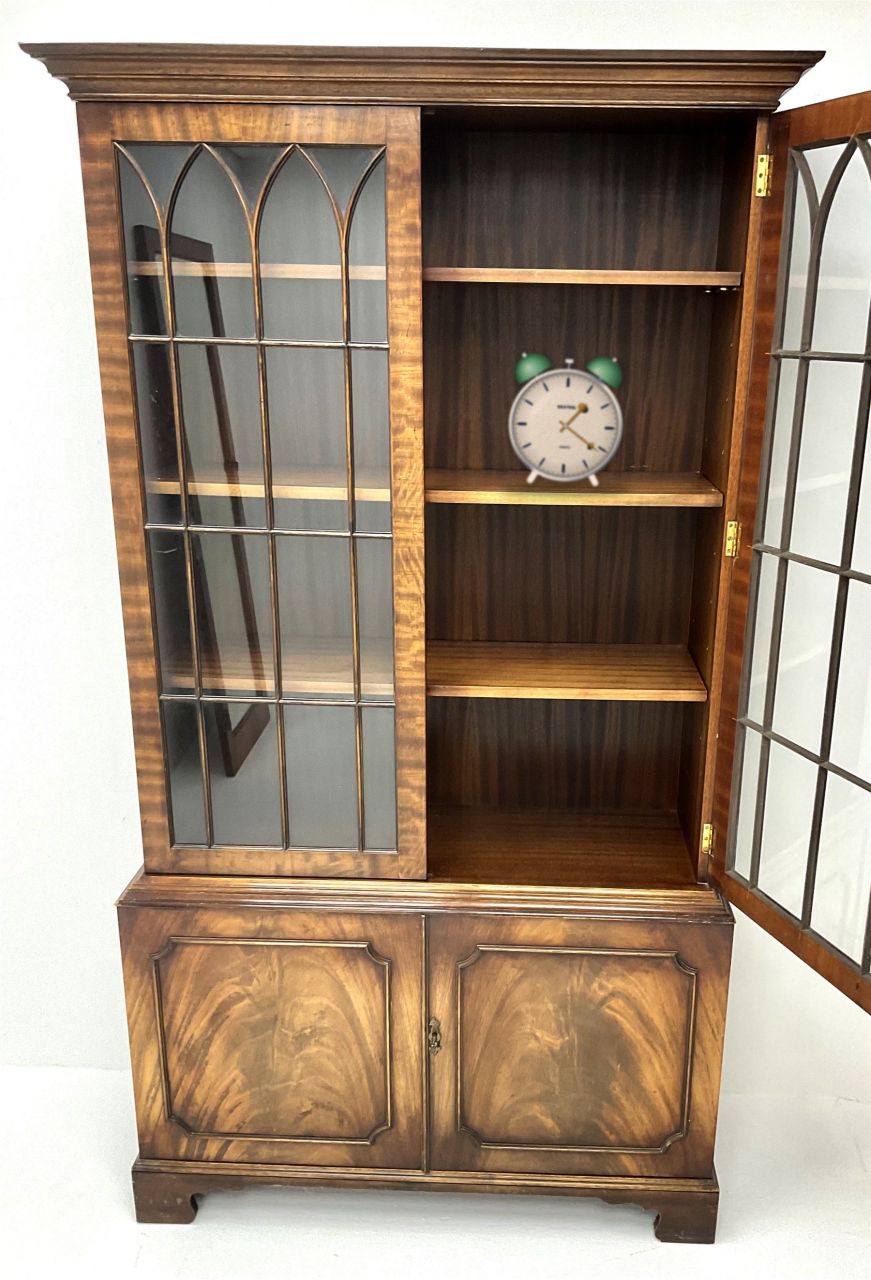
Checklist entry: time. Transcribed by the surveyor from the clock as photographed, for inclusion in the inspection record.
1:21
